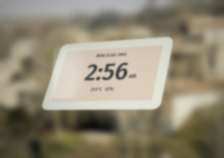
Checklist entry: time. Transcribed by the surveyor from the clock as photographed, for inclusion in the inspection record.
2:56
